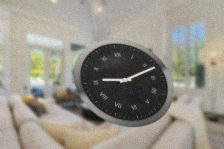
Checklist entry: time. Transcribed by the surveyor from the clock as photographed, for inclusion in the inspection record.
9:12
